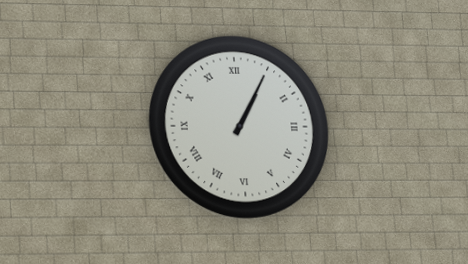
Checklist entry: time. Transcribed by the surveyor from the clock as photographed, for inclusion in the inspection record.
1:05
